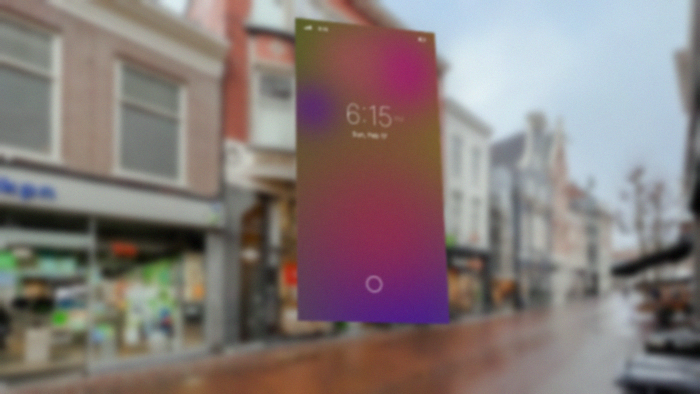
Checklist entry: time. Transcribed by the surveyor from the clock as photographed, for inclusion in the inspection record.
6:15
